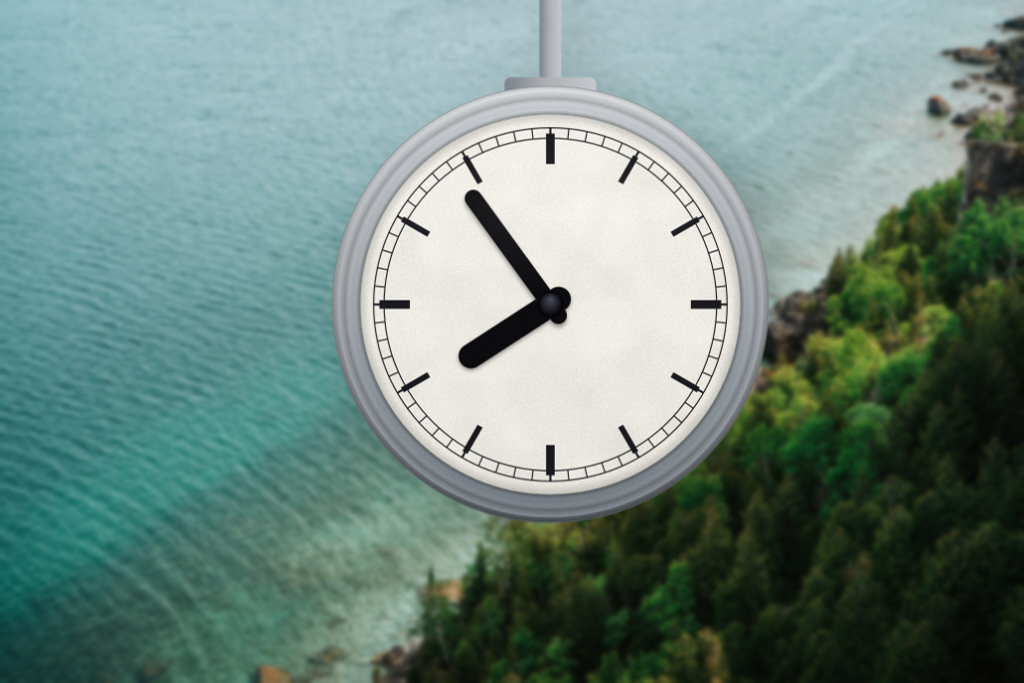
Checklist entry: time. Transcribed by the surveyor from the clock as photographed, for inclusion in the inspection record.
7:54
